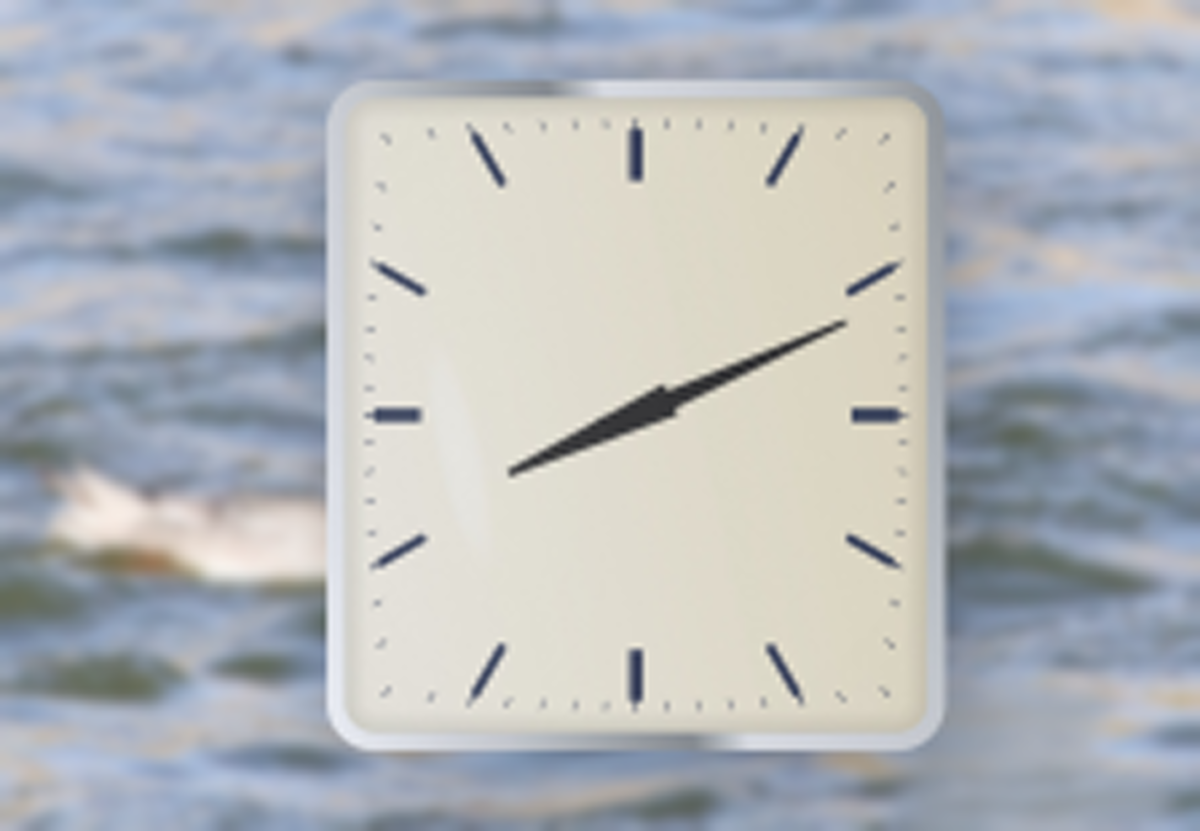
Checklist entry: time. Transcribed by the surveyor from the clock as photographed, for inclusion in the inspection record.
8:11
